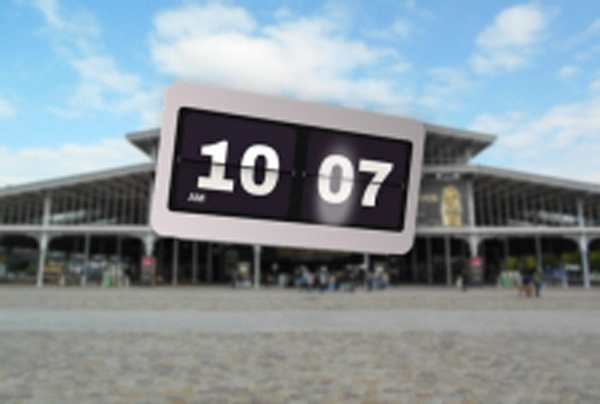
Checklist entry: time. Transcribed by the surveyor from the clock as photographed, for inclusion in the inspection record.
10:07
